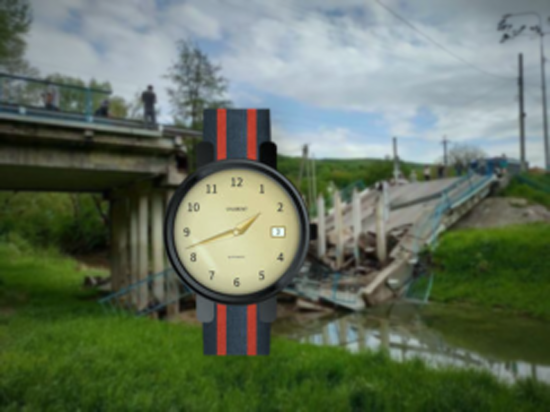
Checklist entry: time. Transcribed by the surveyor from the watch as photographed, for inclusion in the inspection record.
1:42
